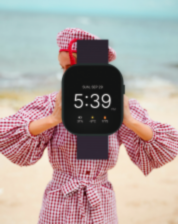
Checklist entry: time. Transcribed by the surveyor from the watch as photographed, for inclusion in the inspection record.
5:39
